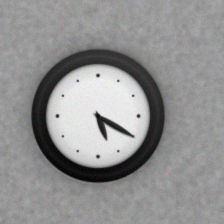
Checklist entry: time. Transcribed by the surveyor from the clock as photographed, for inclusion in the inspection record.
5:20
